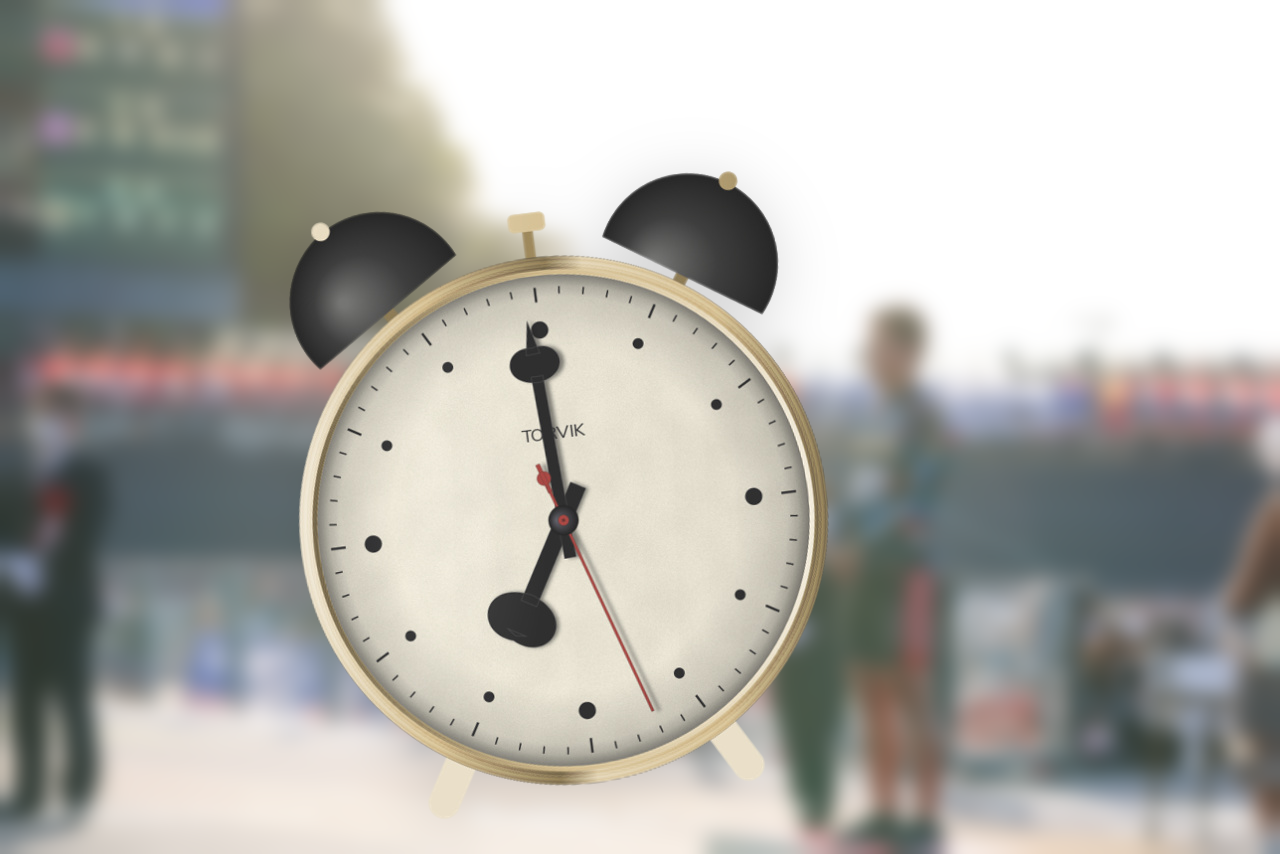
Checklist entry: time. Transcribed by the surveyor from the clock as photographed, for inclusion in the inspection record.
6:59:27
